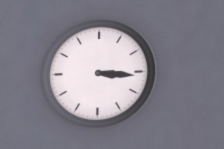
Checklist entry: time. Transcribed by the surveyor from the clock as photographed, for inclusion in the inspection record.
3:16
